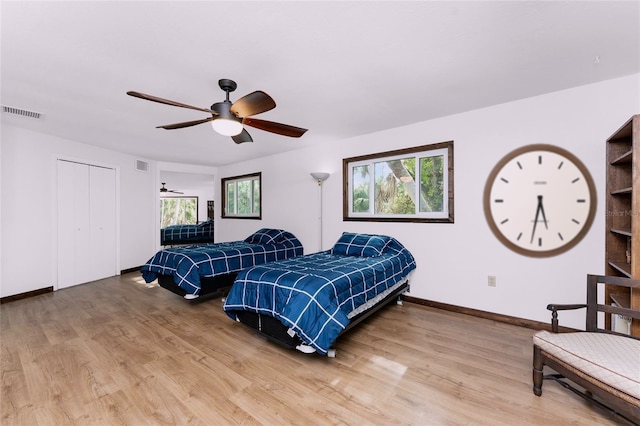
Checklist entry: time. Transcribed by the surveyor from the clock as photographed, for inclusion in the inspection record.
5:32
